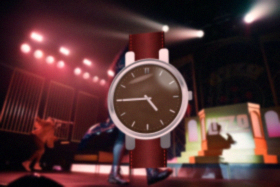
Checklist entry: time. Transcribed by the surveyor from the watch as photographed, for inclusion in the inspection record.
4:45
